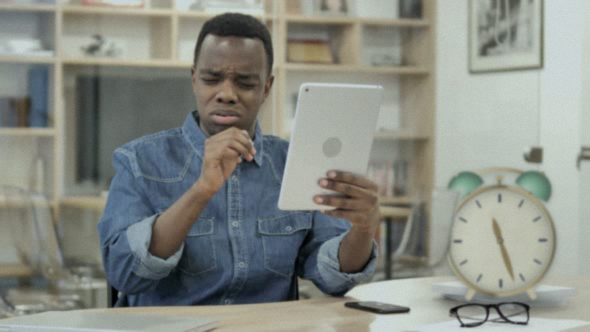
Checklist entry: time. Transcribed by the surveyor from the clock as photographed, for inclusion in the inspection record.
11:27
